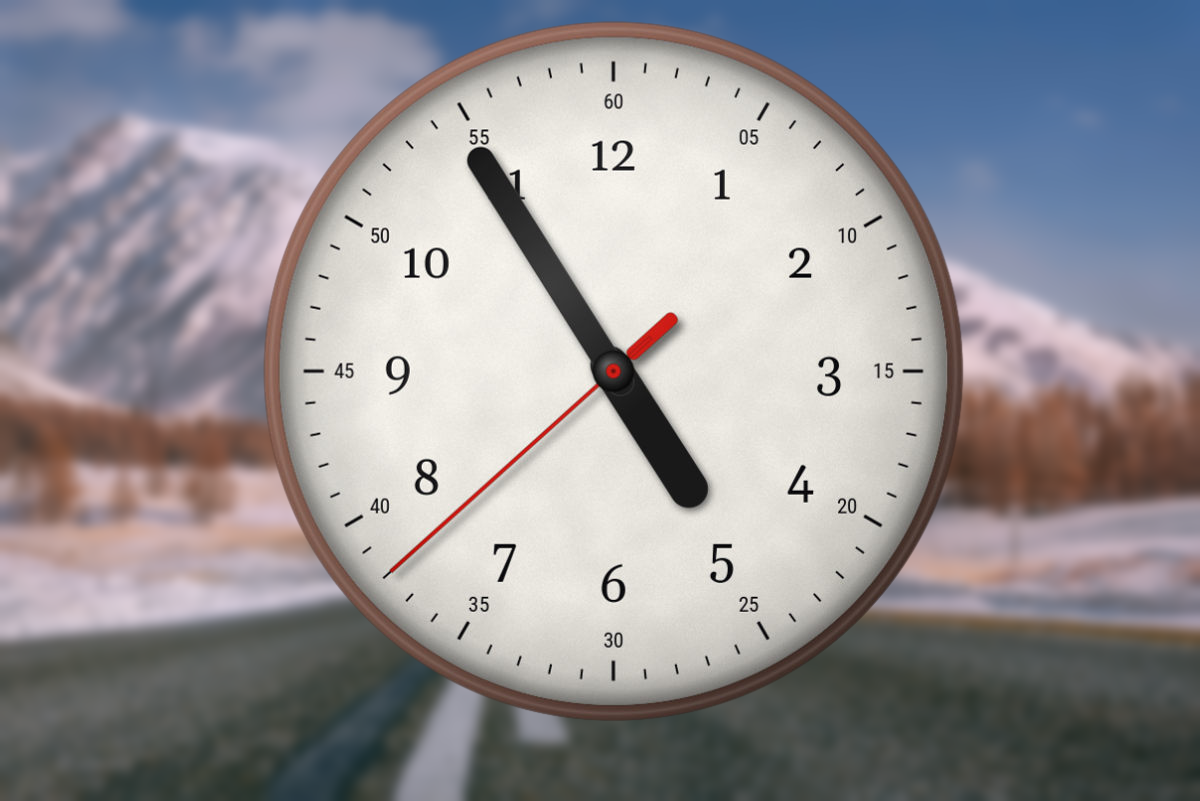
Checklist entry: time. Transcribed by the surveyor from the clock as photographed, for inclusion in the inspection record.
4:54:38
